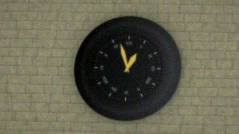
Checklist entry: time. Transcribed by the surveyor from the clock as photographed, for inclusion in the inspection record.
12:57
